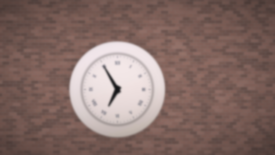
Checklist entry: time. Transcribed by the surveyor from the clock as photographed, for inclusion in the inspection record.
6:55
